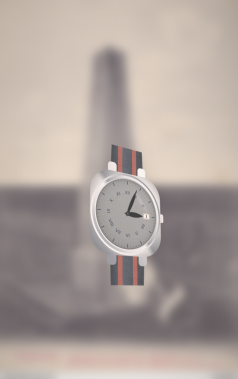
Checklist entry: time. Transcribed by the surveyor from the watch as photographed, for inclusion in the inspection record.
3:04
